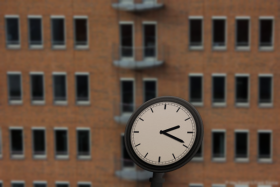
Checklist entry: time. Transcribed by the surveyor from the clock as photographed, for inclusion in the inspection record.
2:19
